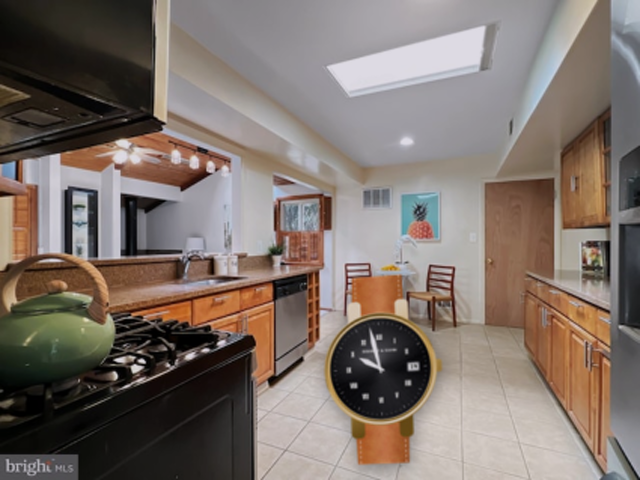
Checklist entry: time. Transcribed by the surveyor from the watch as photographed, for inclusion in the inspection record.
9:58
